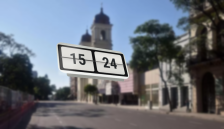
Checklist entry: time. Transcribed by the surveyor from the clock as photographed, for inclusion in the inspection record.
15:24
